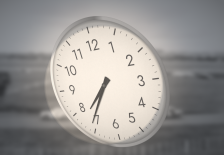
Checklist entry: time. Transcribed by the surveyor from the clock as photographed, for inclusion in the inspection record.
7:36
